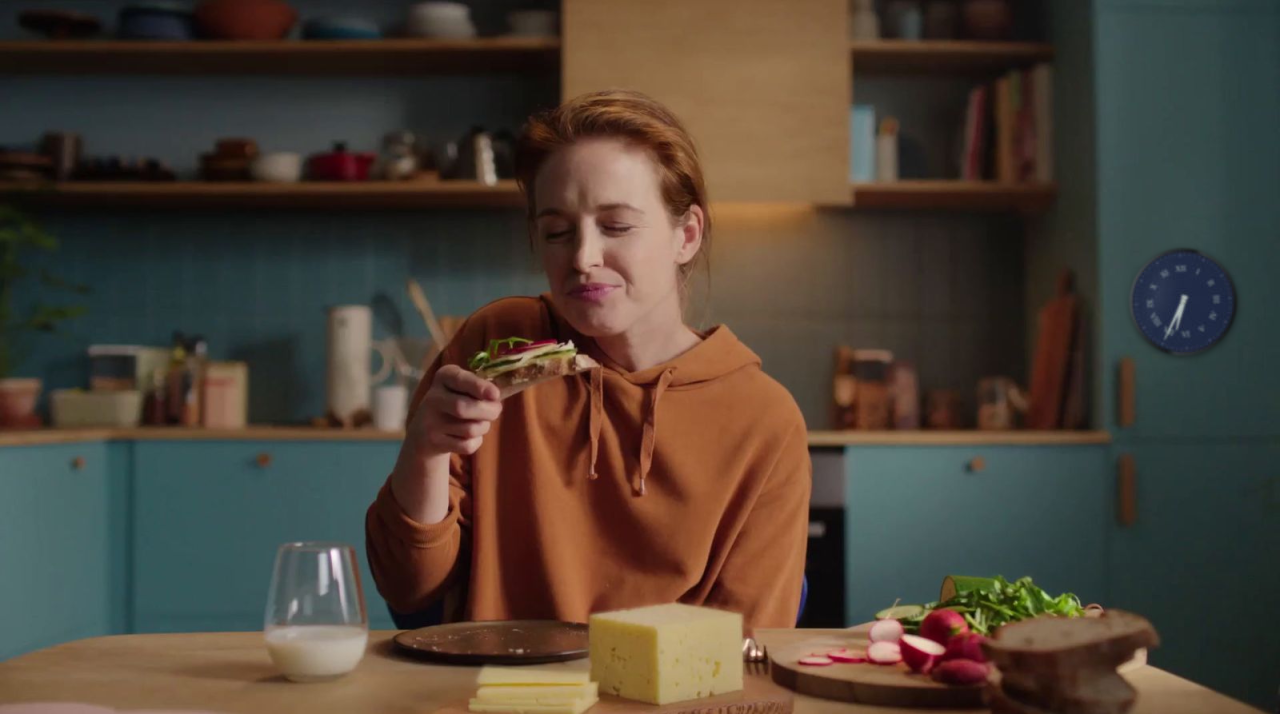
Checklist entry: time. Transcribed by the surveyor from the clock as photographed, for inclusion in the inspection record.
6:35
